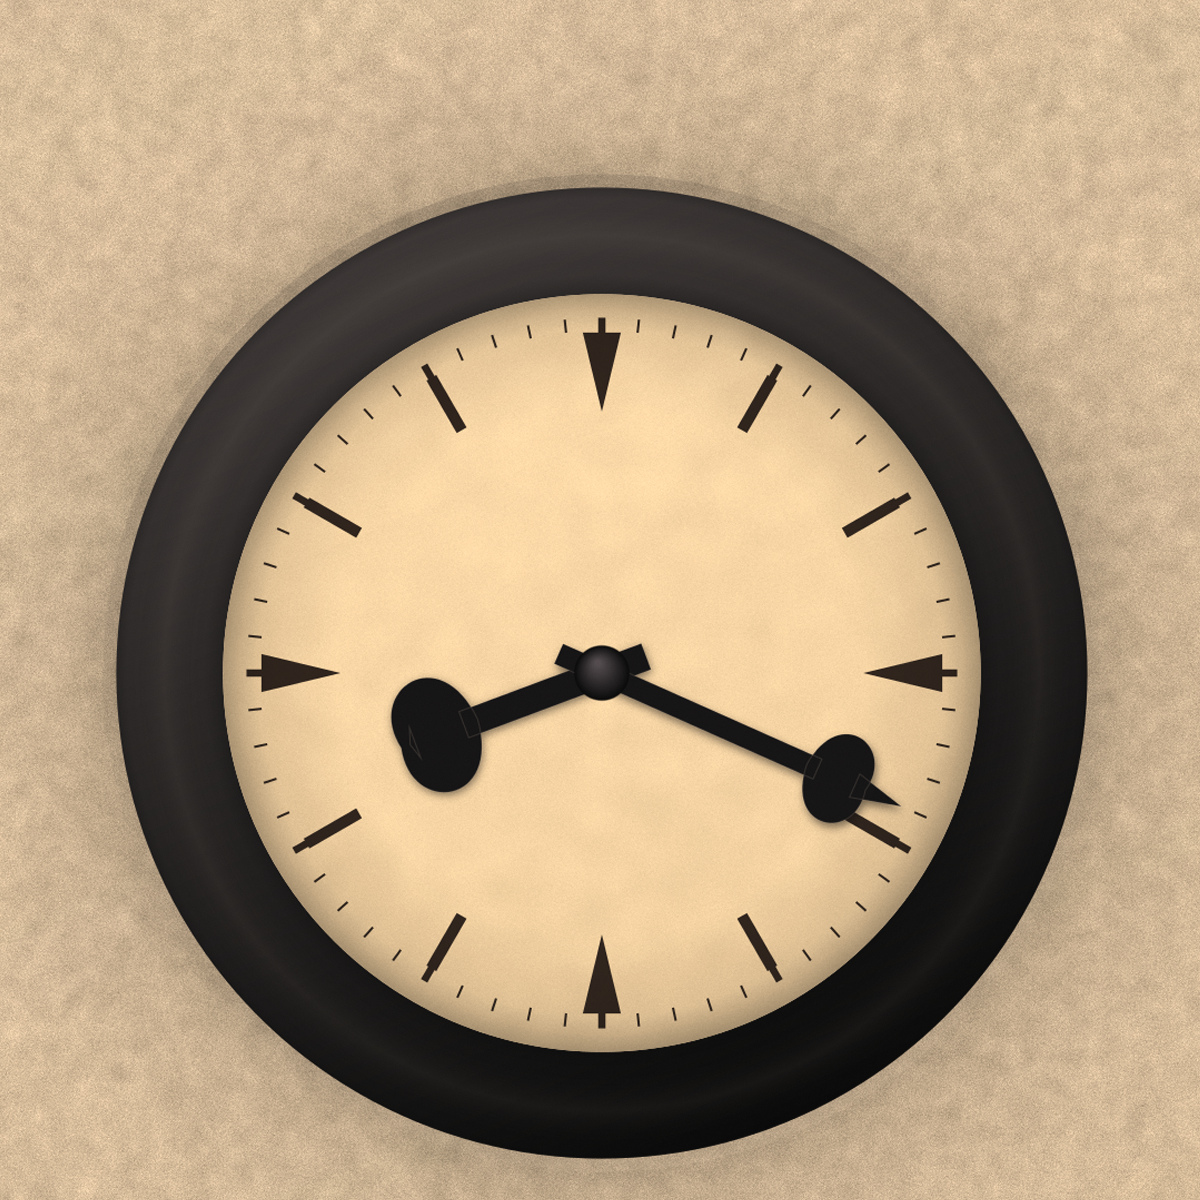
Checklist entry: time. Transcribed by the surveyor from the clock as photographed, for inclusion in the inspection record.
8:19
